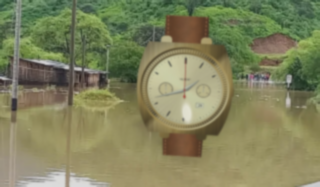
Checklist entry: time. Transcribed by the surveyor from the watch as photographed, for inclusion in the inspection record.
1:42
